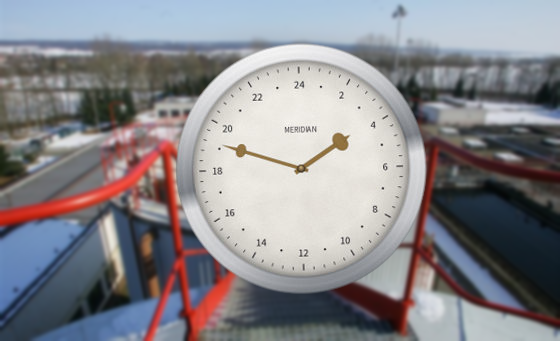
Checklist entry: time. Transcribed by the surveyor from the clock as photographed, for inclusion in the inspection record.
3:48
